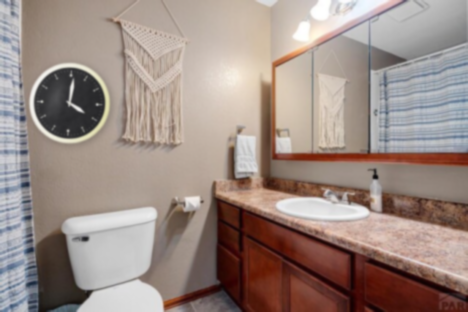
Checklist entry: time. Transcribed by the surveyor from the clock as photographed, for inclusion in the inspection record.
4:01
